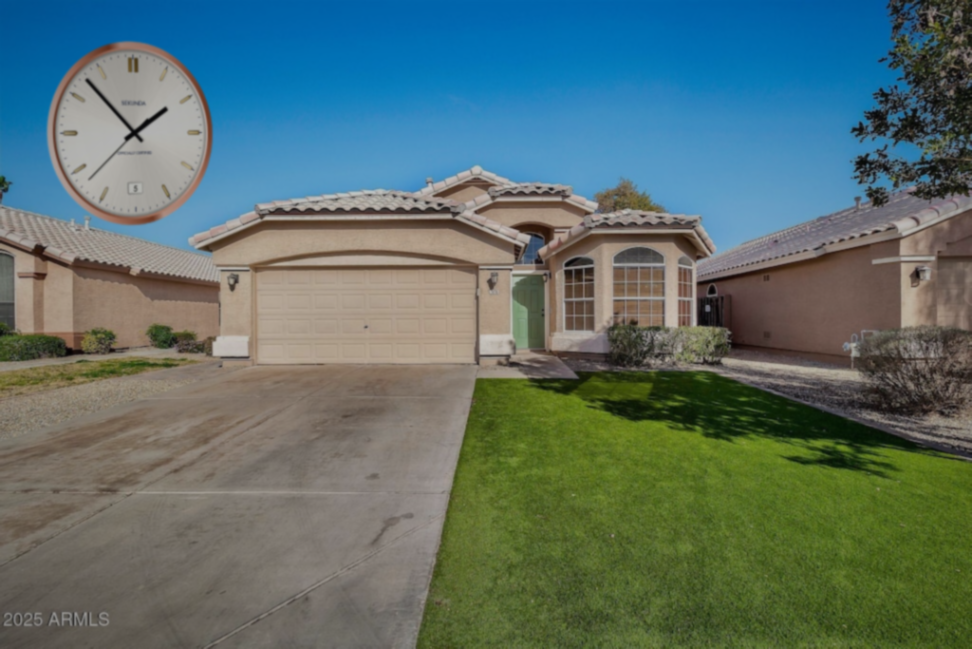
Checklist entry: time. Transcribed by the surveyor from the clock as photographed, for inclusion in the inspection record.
1:52:38
